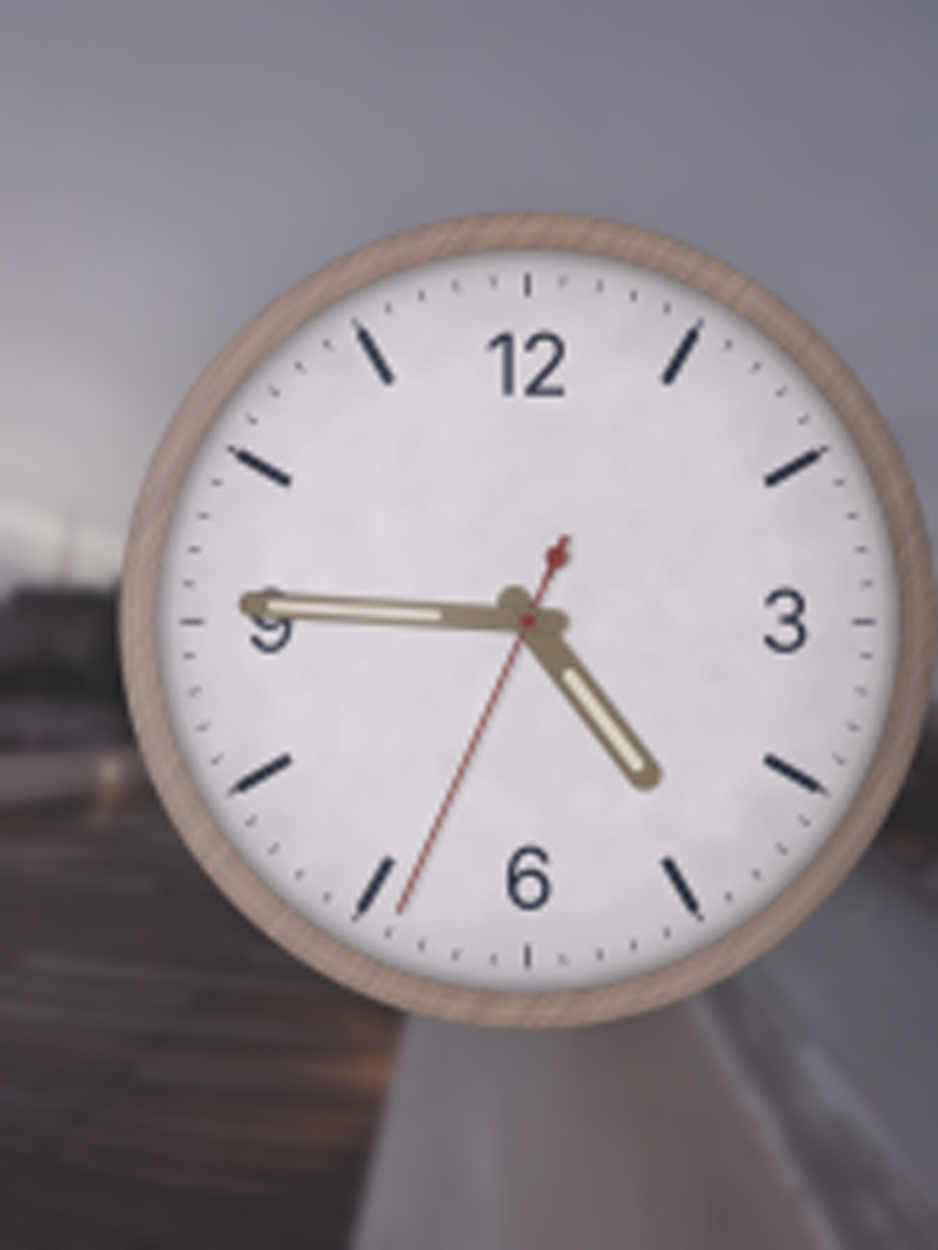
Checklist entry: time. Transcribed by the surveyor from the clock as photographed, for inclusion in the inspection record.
4:45:34
